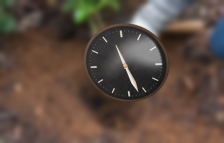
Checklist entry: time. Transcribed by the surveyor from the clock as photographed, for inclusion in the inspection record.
11:27
